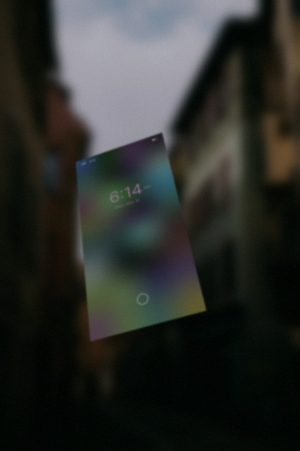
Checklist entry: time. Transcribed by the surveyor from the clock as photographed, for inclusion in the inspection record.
6:14
